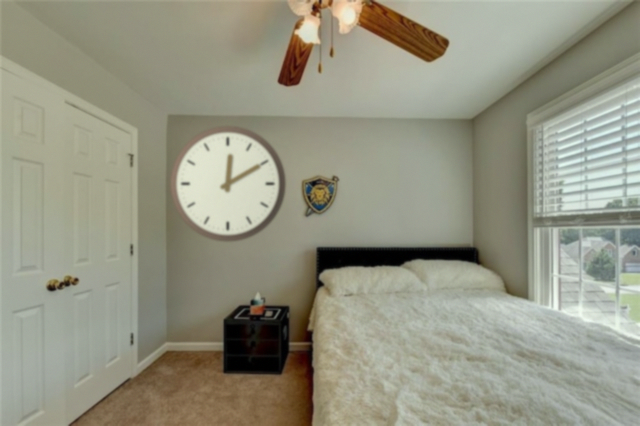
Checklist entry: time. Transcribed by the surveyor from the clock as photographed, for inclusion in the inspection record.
12:10
